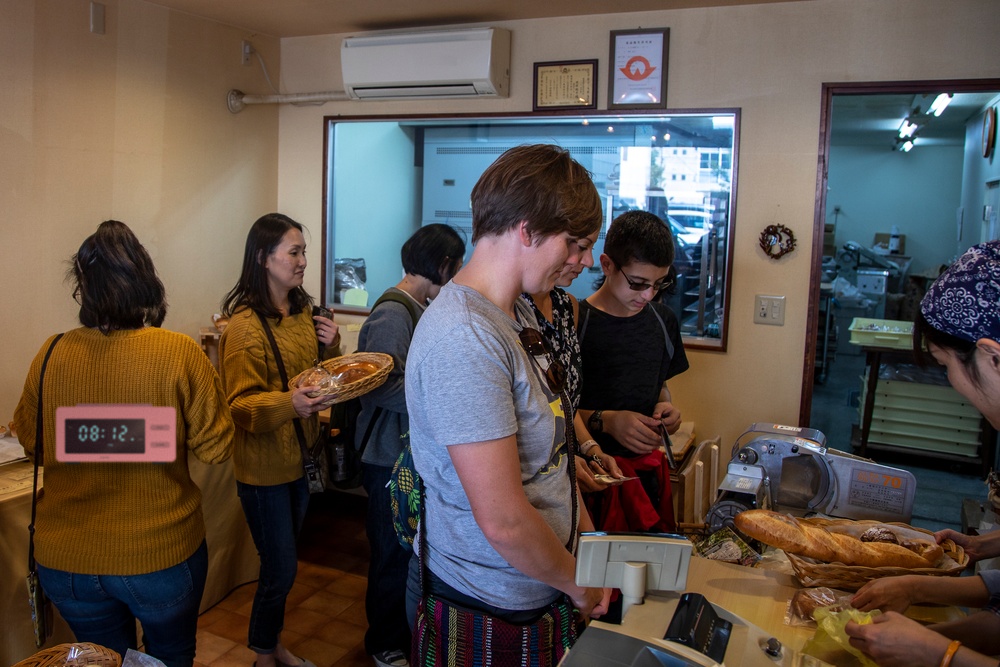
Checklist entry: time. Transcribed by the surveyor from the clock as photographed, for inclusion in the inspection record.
8:12
